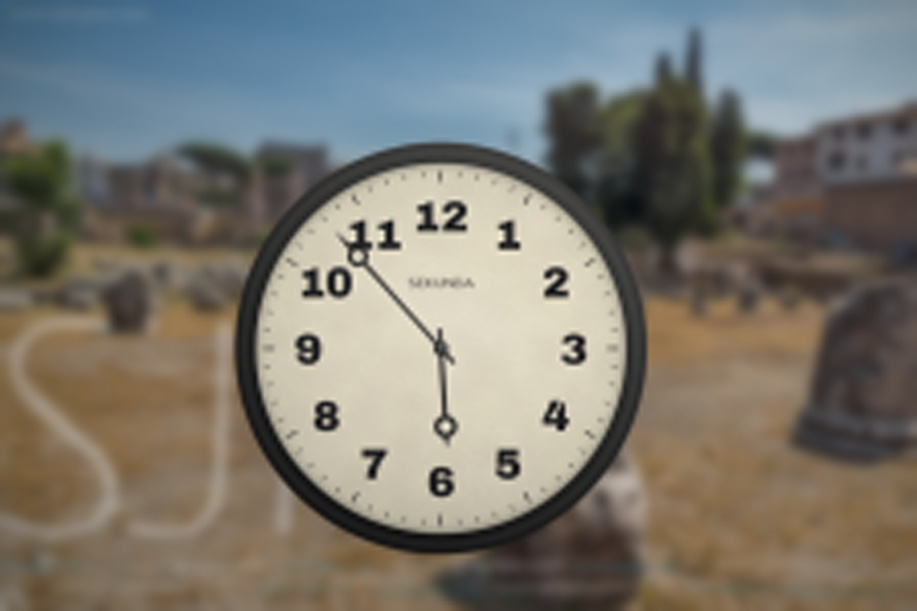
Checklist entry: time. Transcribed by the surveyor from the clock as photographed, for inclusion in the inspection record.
5:53
